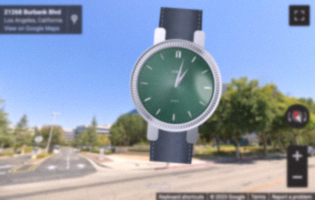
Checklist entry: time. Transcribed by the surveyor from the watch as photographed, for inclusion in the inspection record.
1:02
